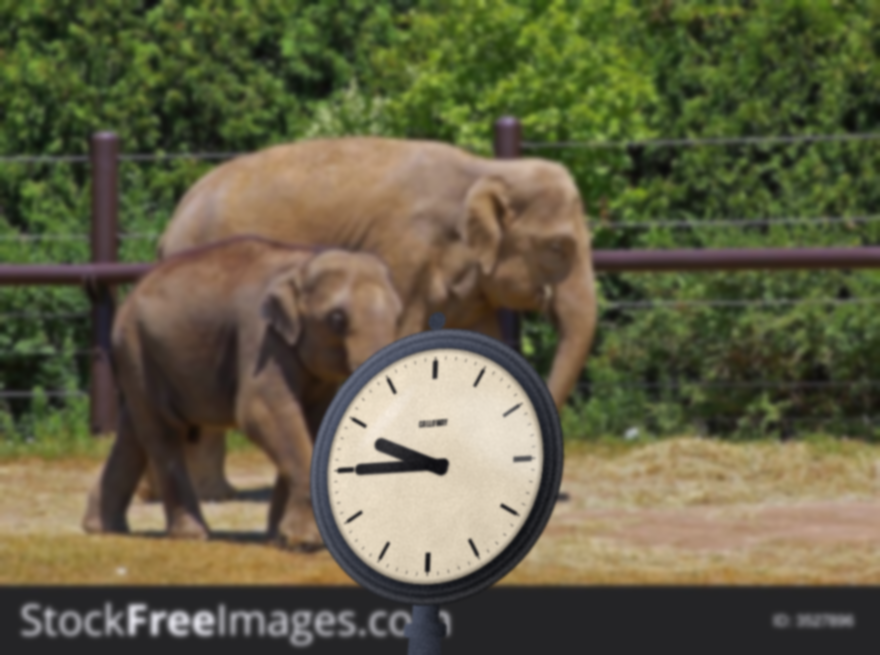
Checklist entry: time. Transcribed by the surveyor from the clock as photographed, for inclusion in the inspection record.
9:45
